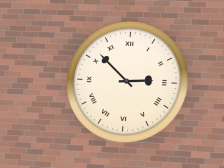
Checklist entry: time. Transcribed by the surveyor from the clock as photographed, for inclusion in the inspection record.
2:52
